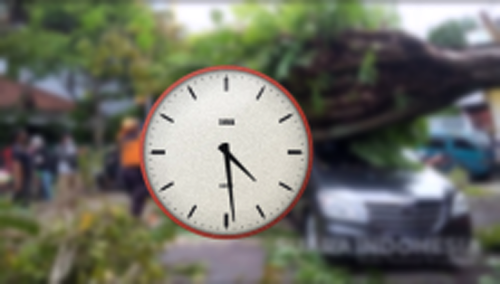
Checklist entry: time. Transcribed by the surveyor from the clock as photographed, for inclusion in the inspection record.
4:29
